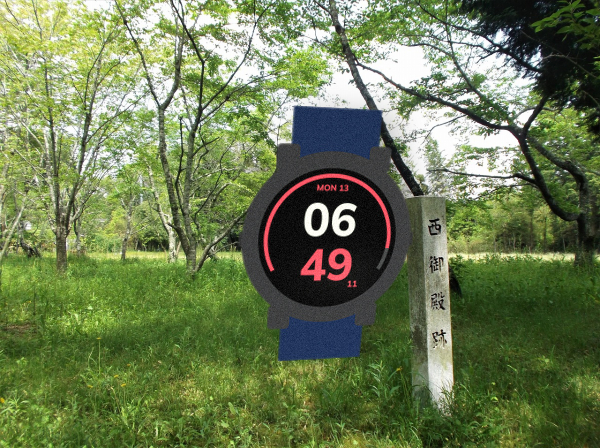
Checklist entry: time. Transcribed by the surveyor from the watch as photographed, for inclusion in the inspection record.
6:49:11
